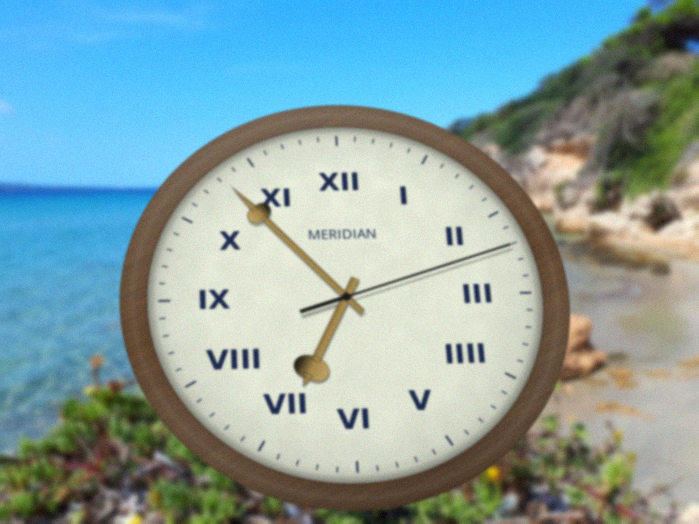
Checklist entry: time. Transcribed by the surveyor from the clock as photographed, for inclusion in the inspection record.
6:53:12
